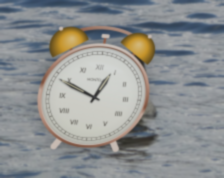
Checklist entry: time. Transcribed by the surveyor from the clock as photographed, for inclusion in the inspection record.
12:49
